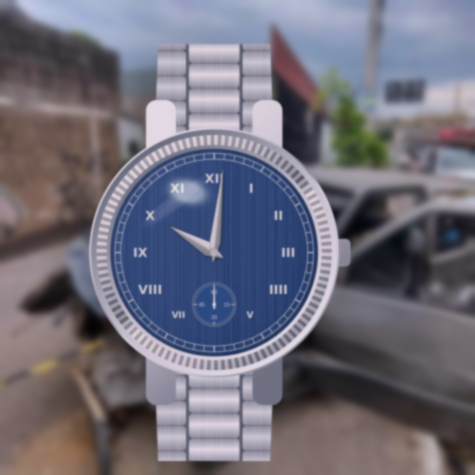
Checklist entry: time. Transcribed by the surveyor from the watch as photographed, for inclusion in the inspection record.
10:01
